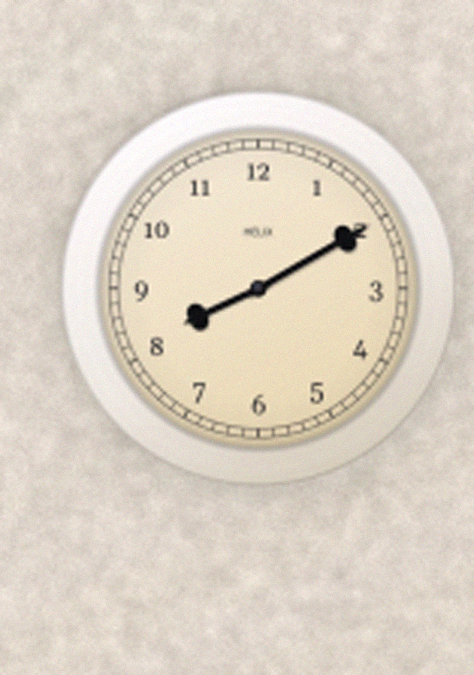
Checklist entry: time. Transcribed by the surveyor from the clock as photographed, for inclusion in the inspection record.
8:10
